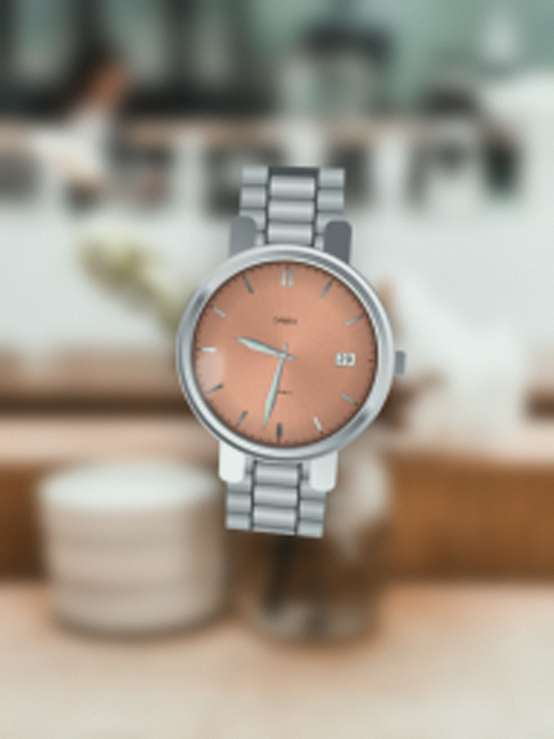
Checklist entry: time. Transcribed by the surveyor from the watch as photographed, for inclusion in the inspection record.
9:32
